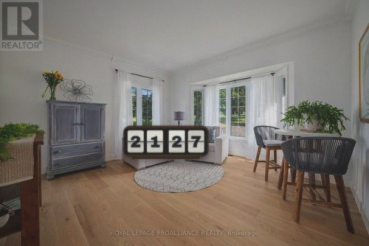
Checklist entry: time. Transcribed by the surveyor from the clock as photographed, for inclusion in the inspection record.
21:27
